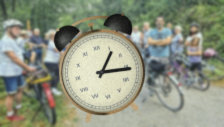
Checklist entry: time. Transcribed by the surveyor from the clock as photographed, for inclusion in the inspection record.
1:16
